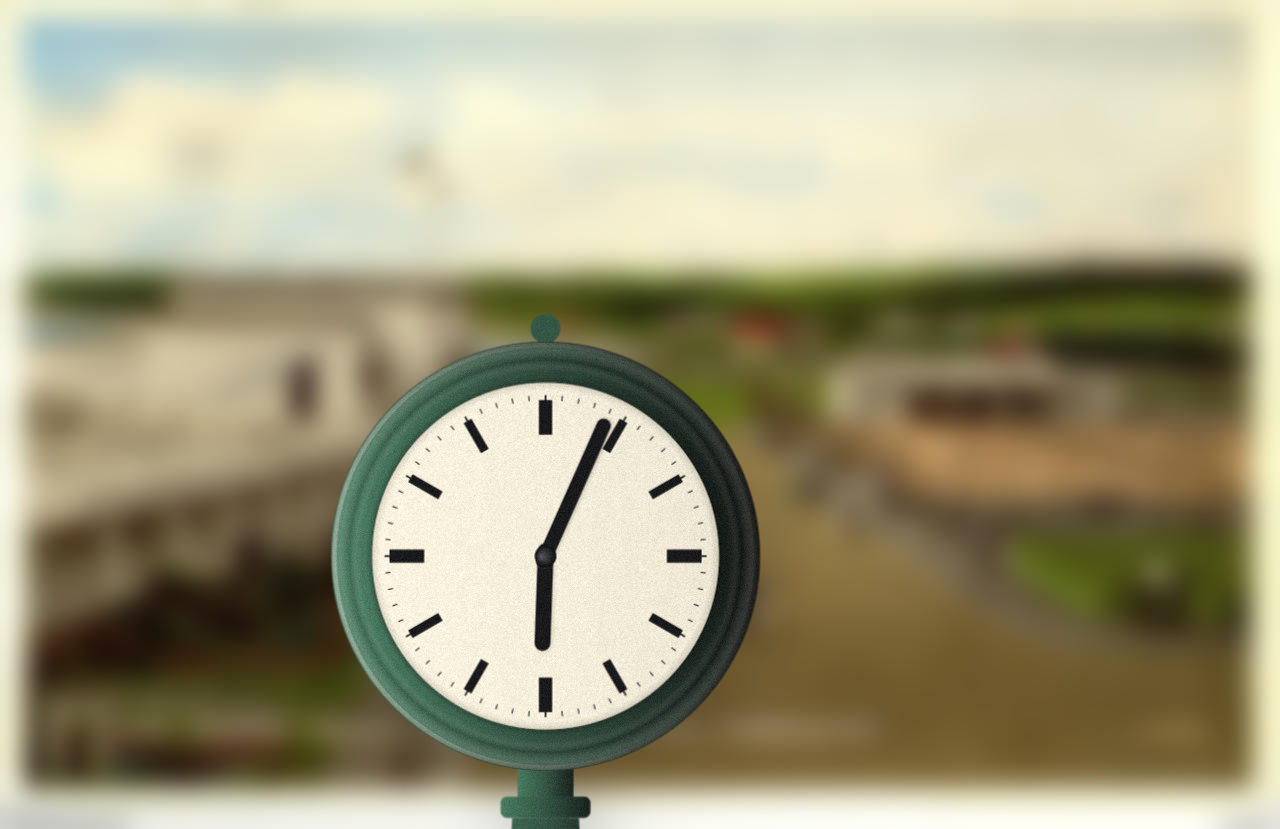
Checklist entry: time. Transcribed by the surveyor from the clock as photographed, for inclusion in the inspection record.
6:04
